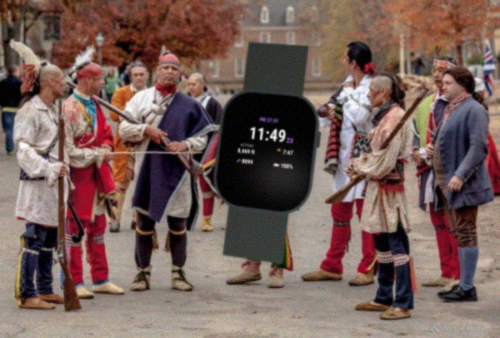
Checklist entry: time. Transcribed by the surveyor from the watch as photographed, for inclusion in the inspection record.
11:49
